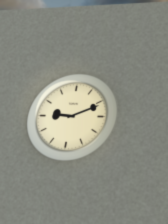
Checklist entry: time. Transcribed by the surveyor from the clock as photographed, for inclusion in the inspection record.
9:11
